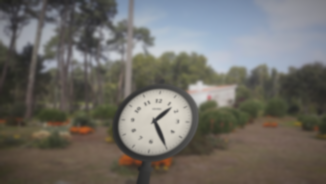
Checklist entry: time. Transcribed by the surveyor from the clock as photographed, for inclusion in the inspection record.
1:25
